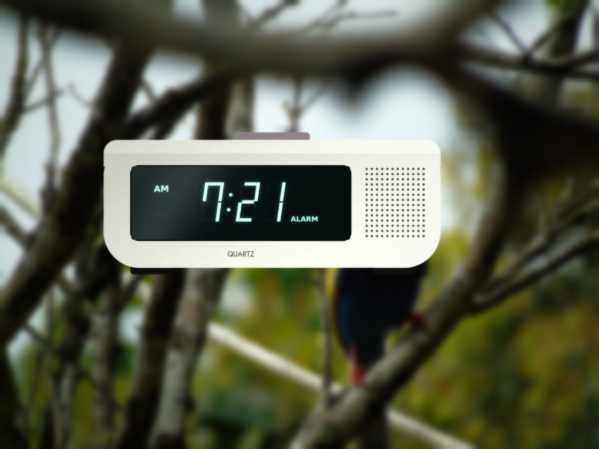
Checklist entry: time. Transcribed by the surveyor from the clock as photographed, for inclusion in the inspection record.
7:21
